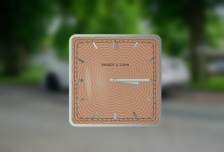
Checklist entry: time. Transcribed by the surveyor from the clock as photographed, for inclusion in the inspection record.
3:15
